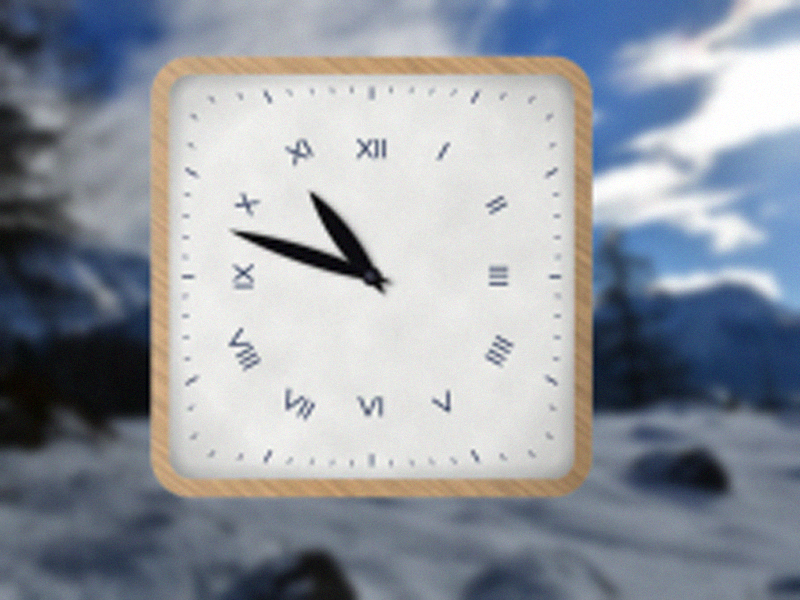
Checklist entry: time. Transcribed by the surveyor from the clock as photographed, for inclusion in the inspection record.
10:48
